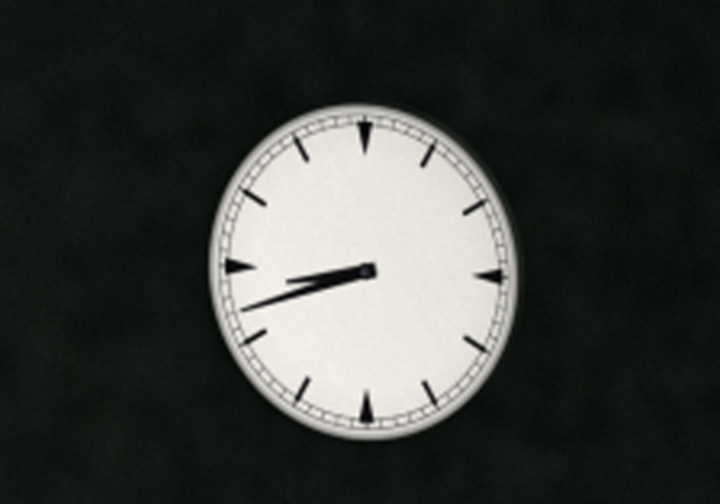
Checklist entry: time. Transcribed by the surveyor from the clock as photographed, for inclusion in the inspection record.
8:42
